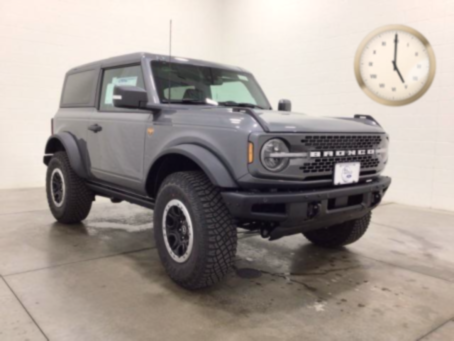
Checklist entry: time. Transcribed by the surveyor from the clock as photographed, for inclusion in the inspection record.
5:00
